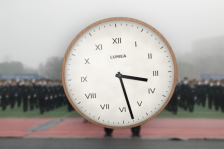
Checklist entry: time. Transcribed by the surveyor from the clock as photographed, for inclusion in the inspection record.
3:28
